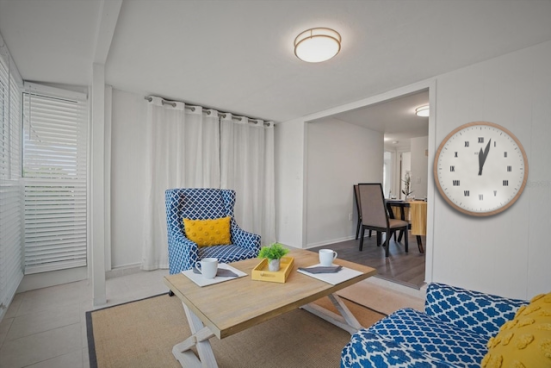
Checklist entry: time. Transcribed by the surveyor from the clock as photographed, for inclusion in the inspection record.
12:03
